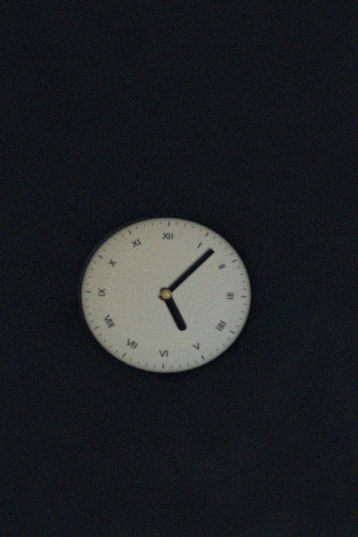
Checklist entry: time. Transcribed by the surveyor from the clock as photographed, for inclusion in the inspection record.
5:07
